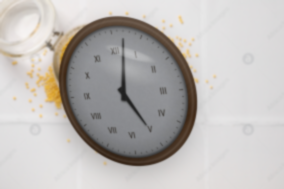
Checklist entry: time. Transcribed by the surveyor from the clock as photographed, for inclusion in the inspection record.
5:02
